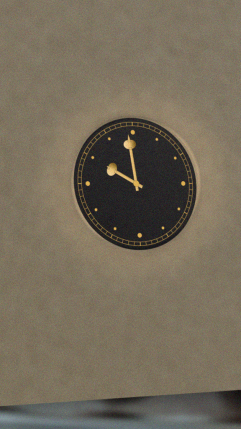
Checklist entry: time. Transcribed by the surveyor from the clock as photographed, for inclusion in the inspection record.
9:59
